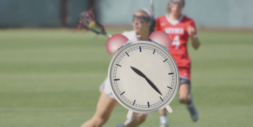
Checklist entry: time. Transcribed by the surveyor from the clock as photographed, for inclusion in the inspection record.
10:24
